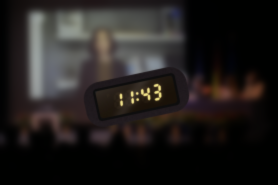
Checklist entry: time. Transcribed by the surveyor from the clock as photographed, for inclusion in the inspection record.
11:43
